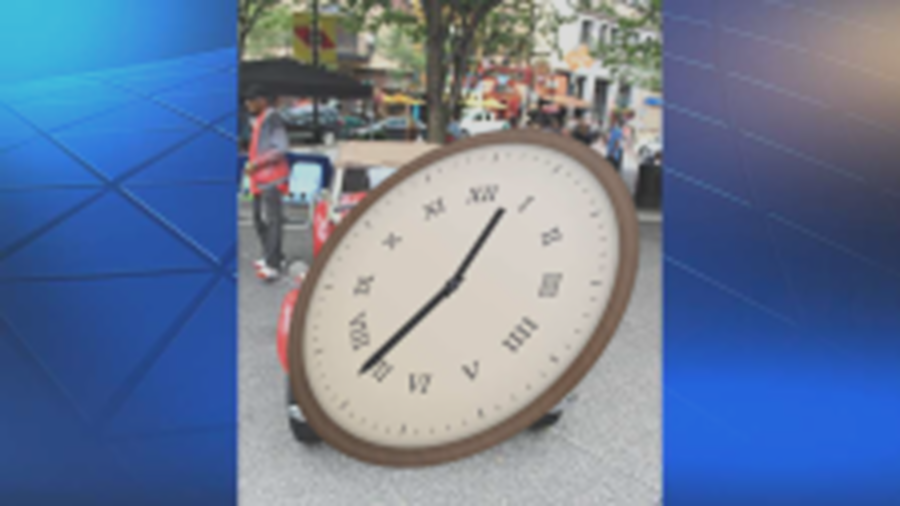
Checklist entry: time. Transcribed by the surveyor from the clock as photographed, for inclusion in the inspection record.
12:36
